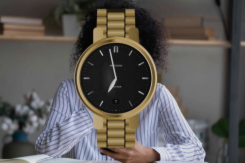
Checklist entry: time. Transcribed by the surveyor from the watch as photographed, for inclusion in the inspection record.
6:58
